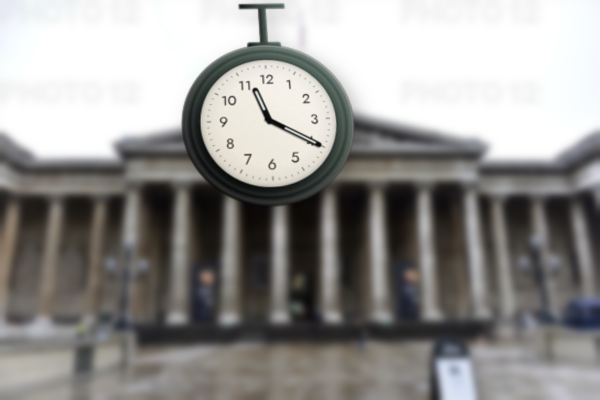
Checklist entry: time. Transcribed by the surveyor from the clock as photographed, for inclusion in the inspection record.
11:20
